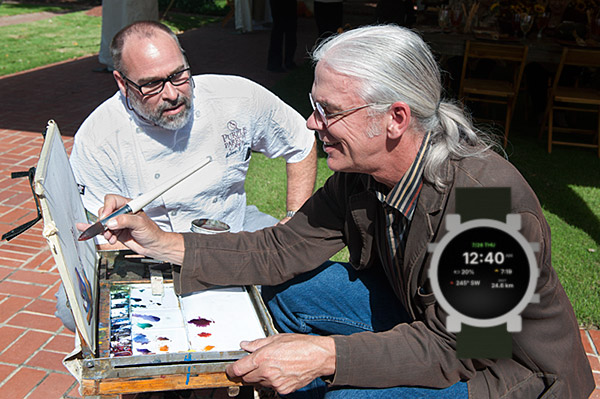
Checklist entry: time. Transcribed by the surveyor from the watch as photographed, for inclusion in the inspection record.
12:40
